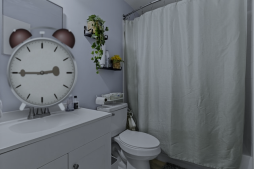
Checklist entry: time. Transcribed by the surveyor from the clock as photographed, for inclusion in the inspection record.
2:45
